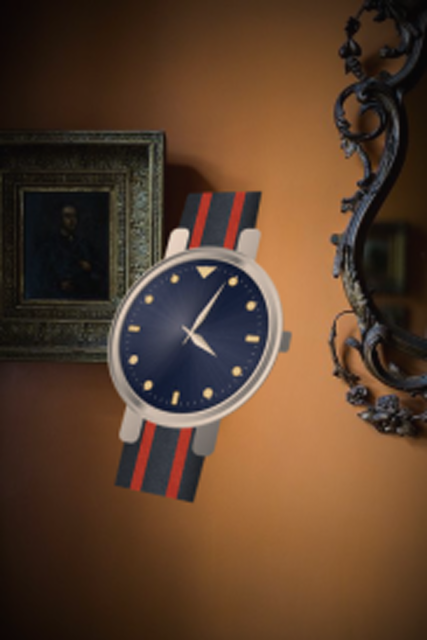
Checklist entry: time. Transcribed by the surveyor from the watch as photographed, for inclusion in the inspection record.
4:04
